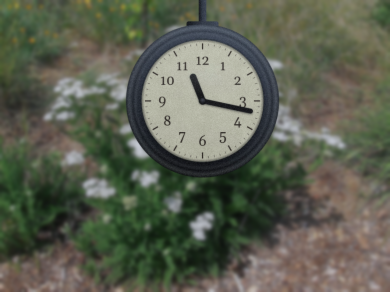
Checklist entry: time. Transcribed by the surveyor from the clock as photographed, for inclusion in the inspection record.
11:17
